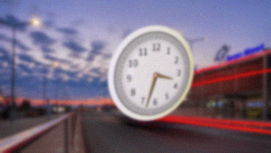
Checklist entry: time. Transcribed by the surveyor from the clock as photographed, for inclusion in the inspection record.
3:33
